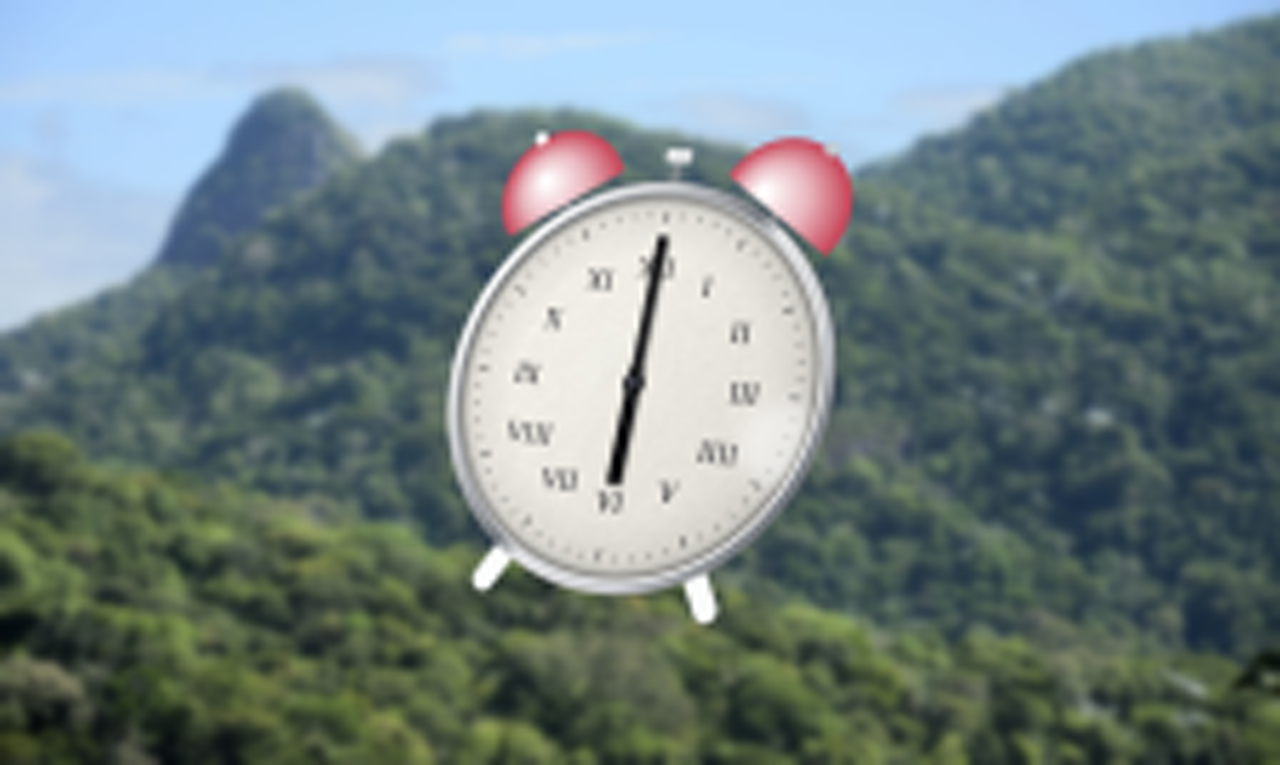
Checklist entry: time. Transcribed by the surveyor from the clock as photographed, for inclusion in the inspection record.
6:00
